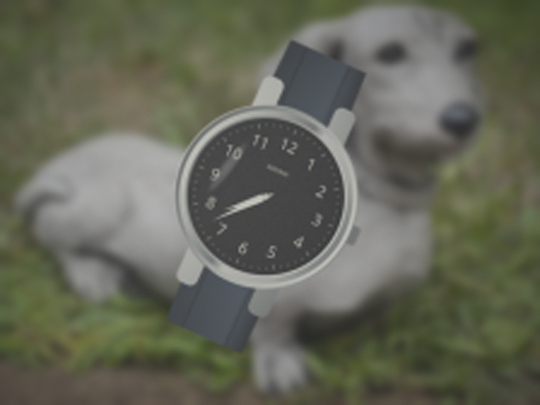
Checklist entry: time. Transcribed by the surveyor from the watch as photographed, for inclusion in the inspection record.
7:37
